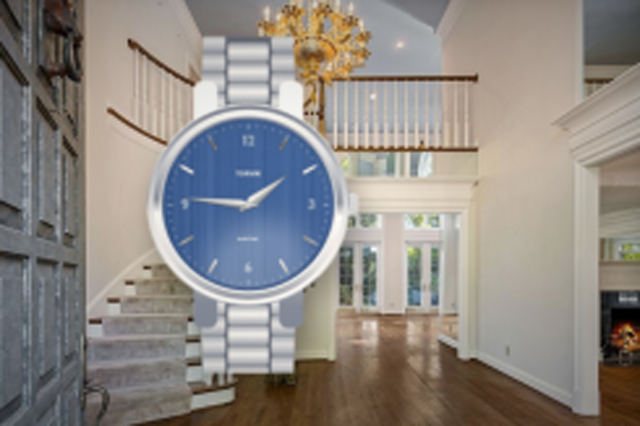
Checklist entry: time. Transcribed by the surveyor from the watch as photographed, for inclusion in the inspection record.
1:46
